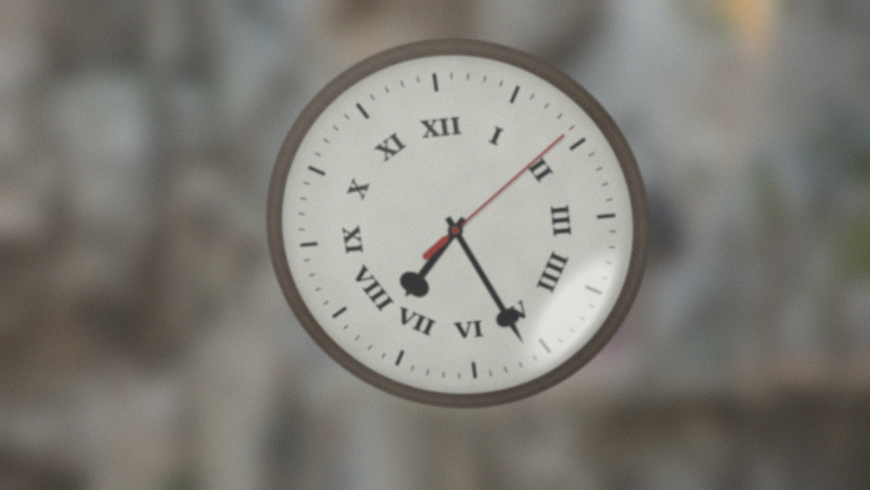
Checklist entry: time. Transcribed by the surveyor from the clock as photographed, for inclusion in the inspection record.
7:26:09
